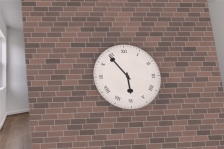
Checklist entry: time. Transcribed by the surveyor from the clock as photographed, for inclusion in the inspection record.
5:54
